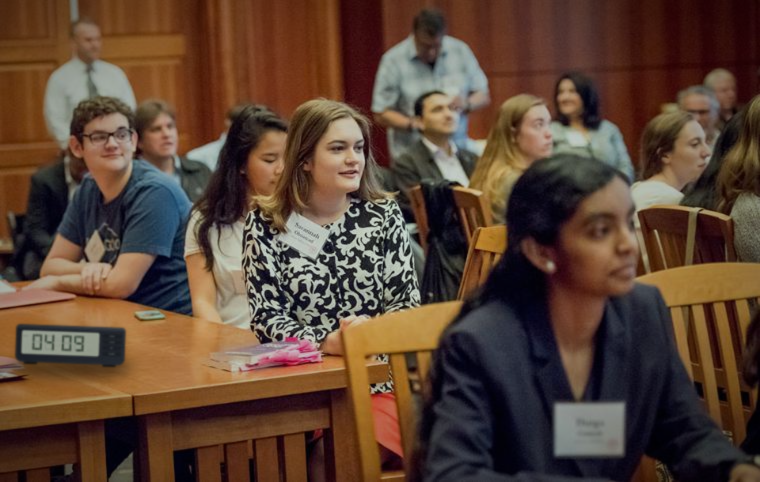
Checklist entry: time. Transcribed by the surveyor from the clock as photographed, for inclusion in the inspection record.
4:09
